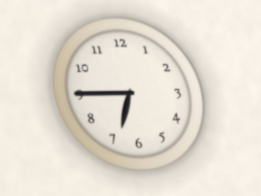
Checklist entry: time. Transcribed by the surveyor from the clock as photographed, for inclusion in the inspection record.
6:45
